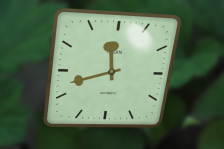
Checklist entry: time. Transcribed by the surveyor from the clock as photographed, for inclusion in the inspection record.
11:42
